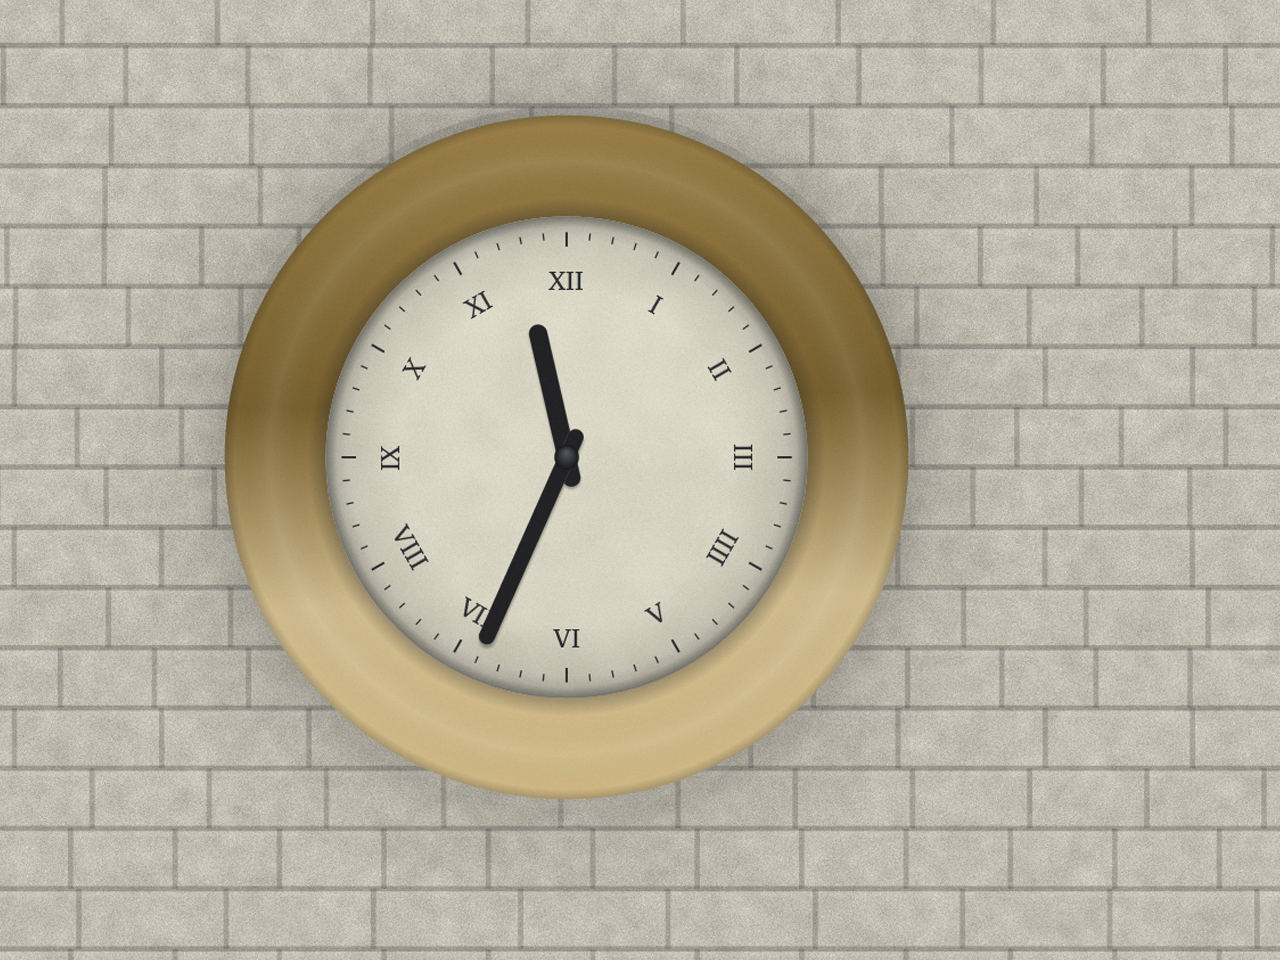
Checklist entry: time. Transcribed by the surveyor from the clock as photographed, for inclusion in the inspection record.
11:34
